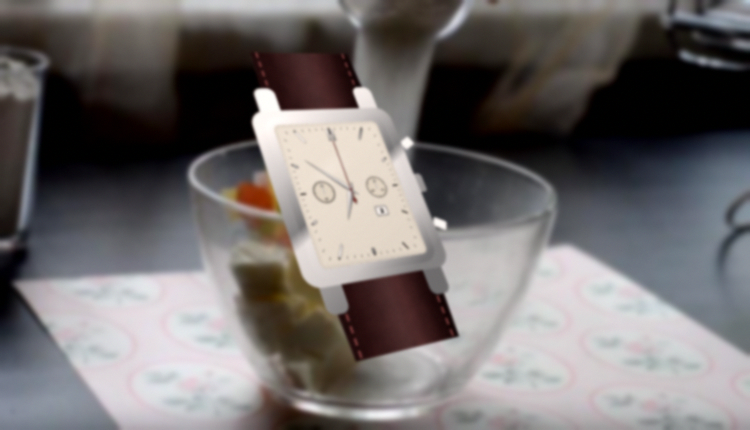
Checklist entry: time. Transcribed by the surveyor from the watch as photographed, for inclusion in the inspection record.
6:52
